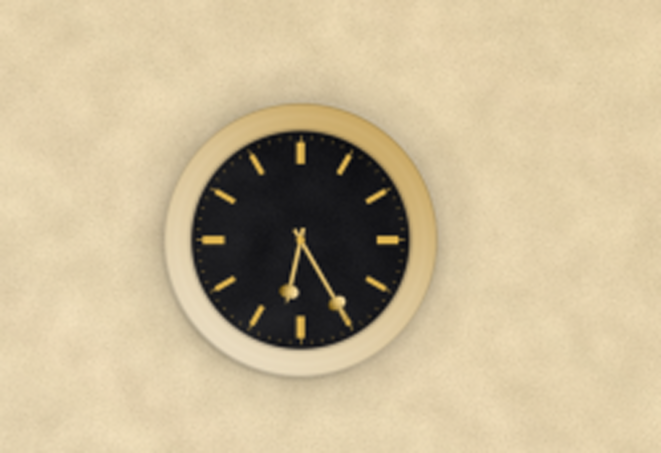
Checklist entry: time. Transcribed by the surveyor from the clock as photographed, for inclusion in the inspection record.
6:25
